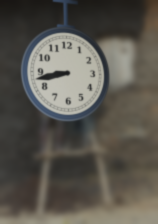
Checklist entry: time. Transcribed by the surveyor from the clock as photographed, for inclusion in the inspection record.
8:43
